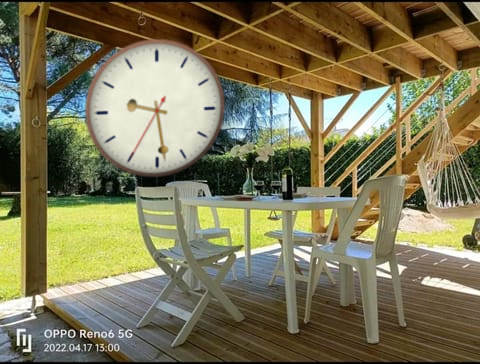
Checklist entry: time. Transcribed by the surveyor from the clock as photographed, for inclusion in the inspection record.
9:28:35
